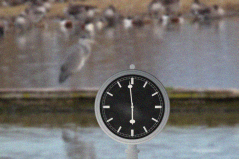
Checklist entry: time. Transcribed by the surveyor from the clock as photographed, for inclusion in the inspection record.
5:59
